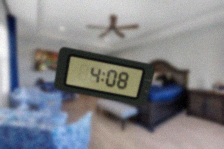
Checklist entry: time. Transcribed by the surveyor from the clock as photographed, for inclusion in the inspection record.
4:08
